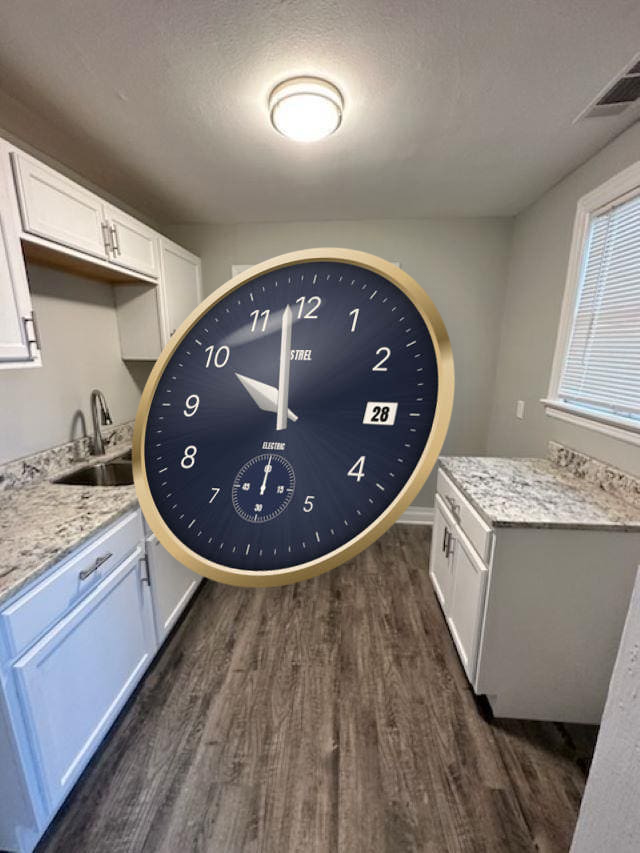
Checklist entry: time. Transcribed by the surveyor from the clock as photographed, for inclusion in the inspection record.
9:58
